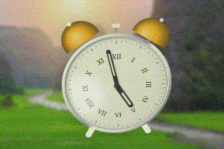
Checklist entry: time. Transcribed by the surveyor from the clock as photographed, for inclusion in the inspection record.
4:58
